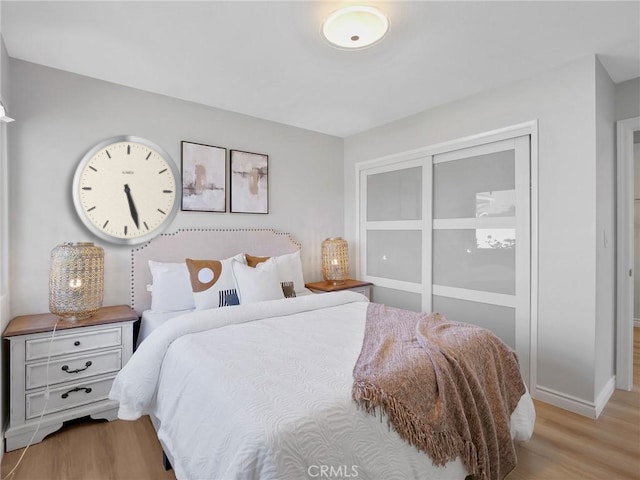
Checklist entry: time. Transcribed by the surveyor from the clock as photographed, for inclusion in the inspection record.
5:27
